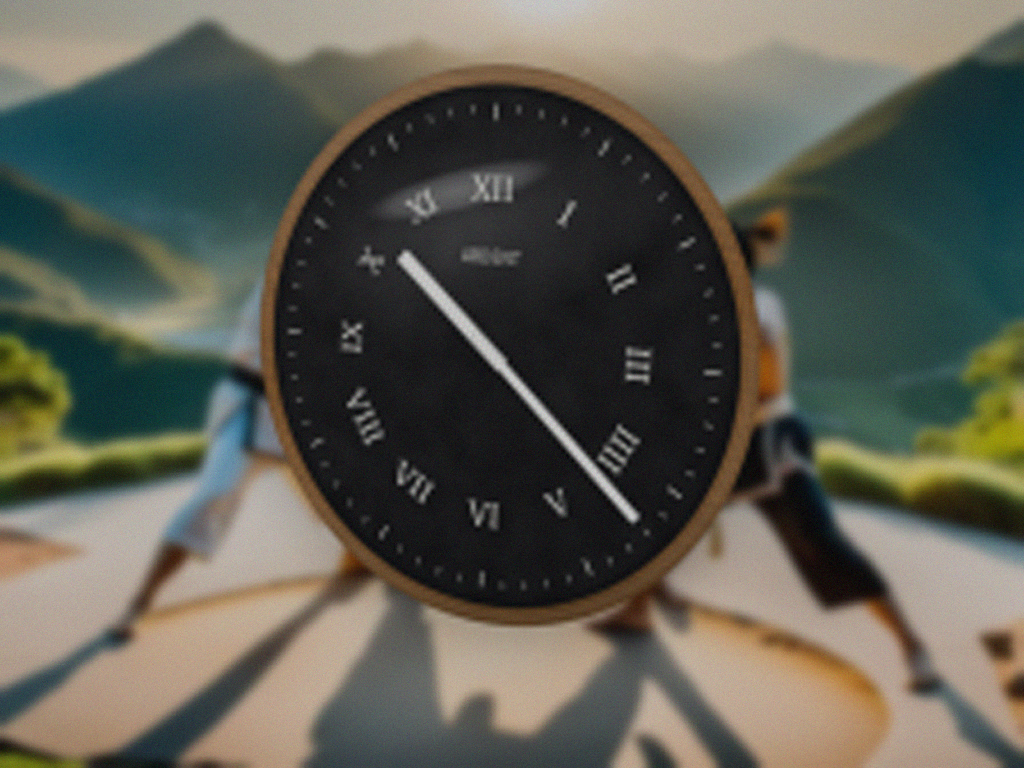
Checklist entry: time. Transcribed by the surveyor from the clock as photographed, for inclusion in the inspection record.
10:22
